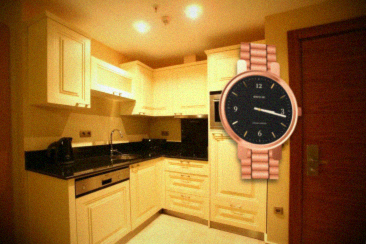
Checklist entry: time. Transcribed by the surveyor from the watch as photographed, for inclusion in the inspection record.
3:17
